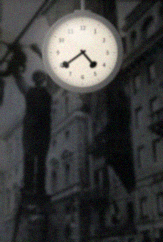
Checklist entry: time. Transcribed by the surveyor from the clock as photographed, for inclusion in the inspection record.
4:39
